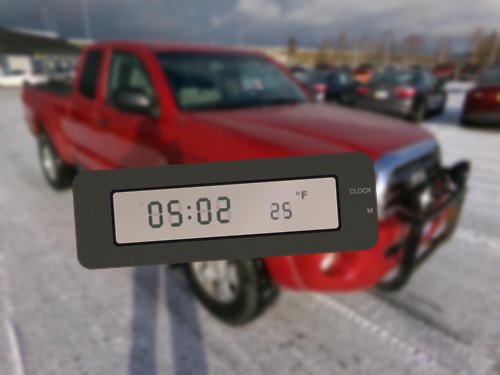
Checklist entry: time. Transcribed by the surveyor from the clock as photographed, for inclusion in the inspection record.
5:02
